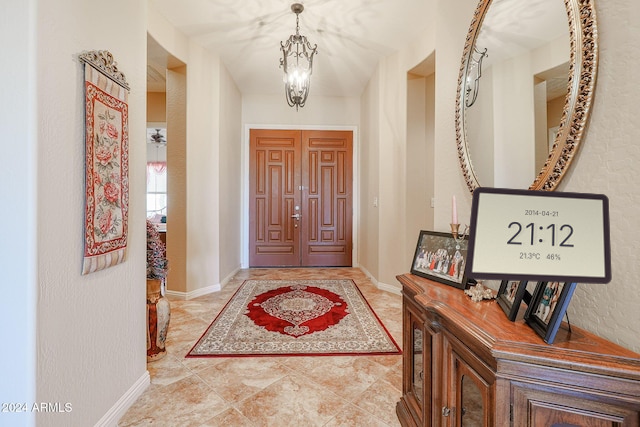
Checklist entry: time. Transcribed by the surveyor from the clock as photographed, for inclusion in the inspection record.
21:12
